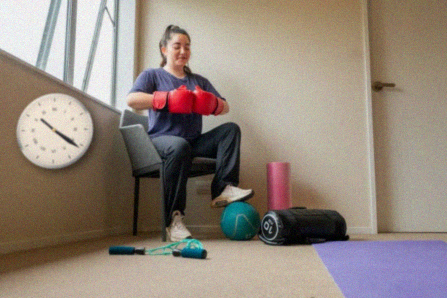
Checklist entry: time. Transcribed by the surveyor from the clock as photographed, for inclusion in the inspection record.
10:21
